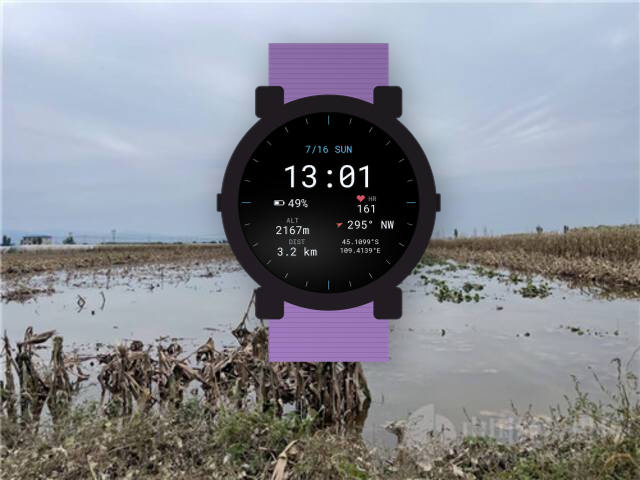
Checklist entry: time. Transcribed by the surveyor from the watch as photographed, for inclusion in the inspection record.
13:01
